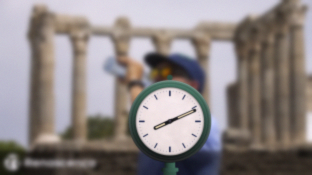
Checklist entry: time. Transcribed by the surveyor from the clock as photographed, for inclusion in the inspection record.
8:11
